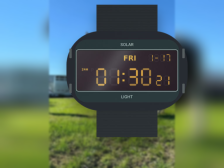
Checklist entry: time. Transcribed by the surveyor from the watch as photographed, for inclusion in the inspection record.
1:30:21
